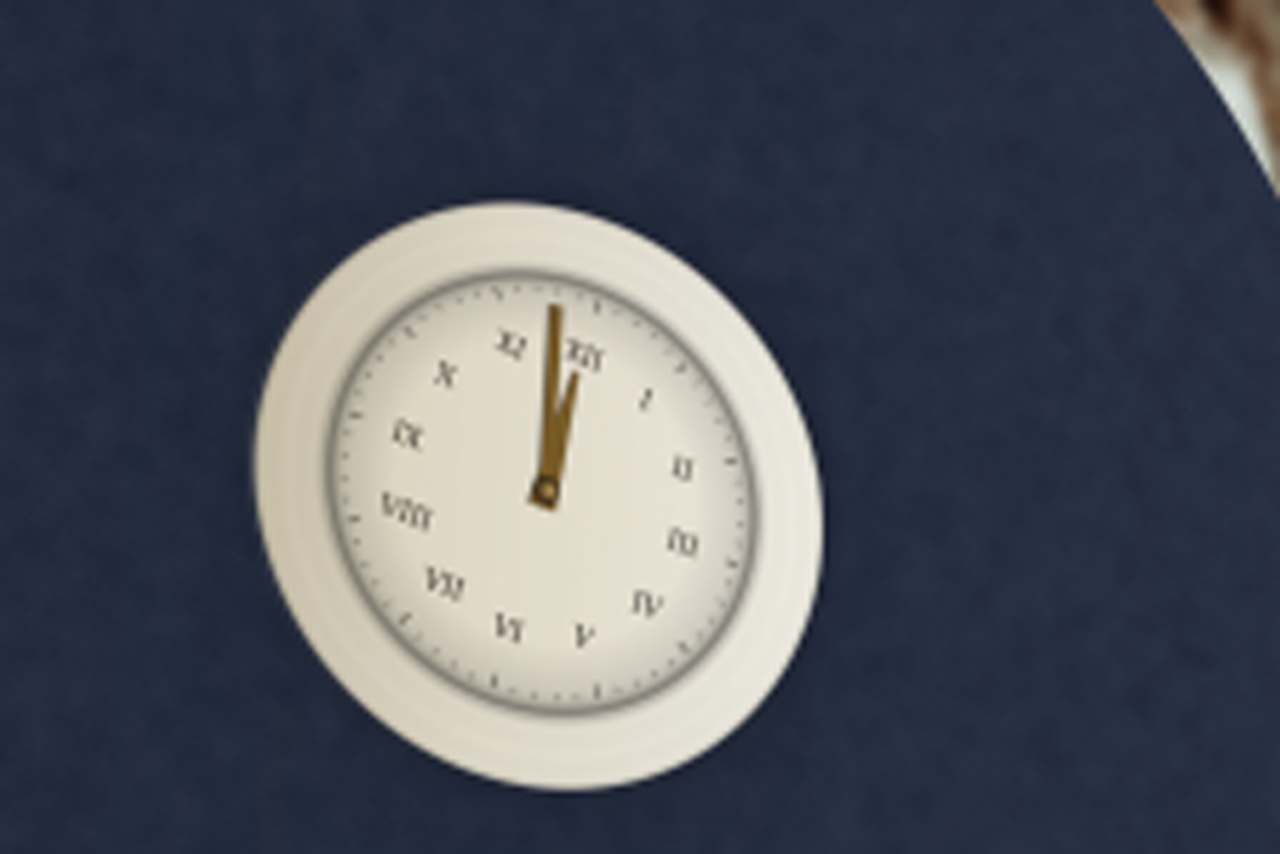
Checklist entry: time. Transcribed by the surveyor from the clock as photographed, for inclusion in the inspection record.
11:58
